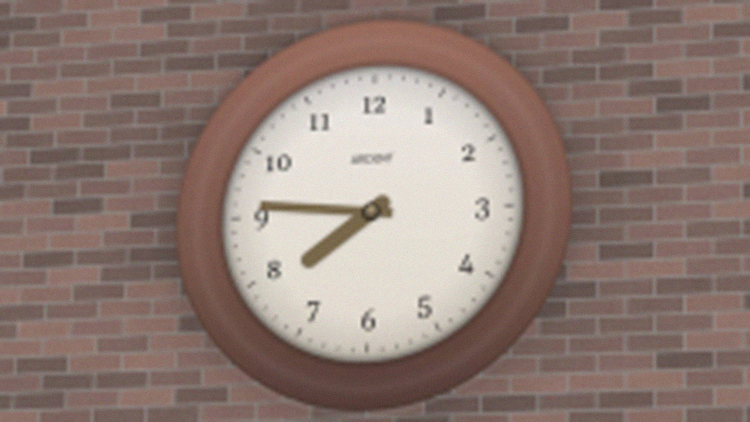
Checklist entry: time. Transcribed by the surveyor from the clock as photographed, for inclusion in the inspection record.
7:46
